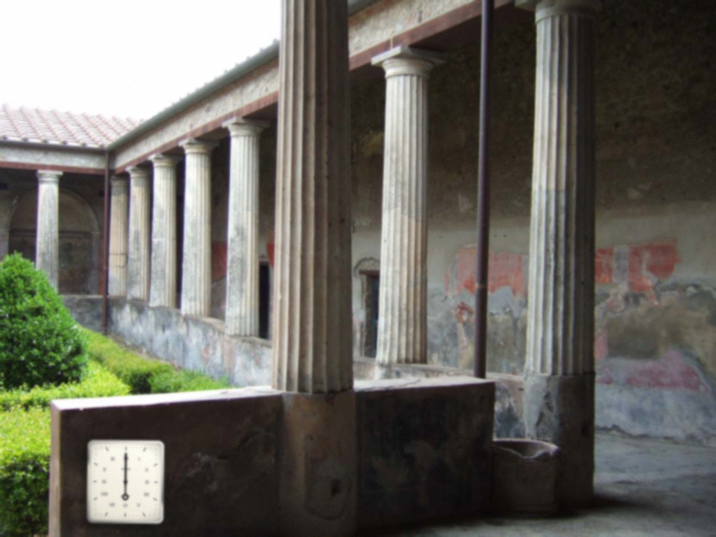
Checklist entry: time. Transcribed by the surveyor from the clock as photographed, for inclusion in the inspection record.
6:00
